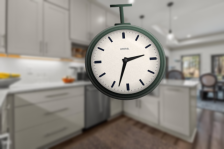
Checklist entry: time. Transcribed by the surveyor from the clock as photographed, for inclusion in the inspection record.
2:33
